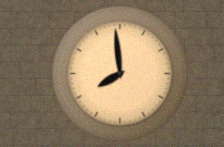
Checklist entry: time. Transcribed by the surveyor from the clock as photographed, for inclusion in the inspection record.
7:59
